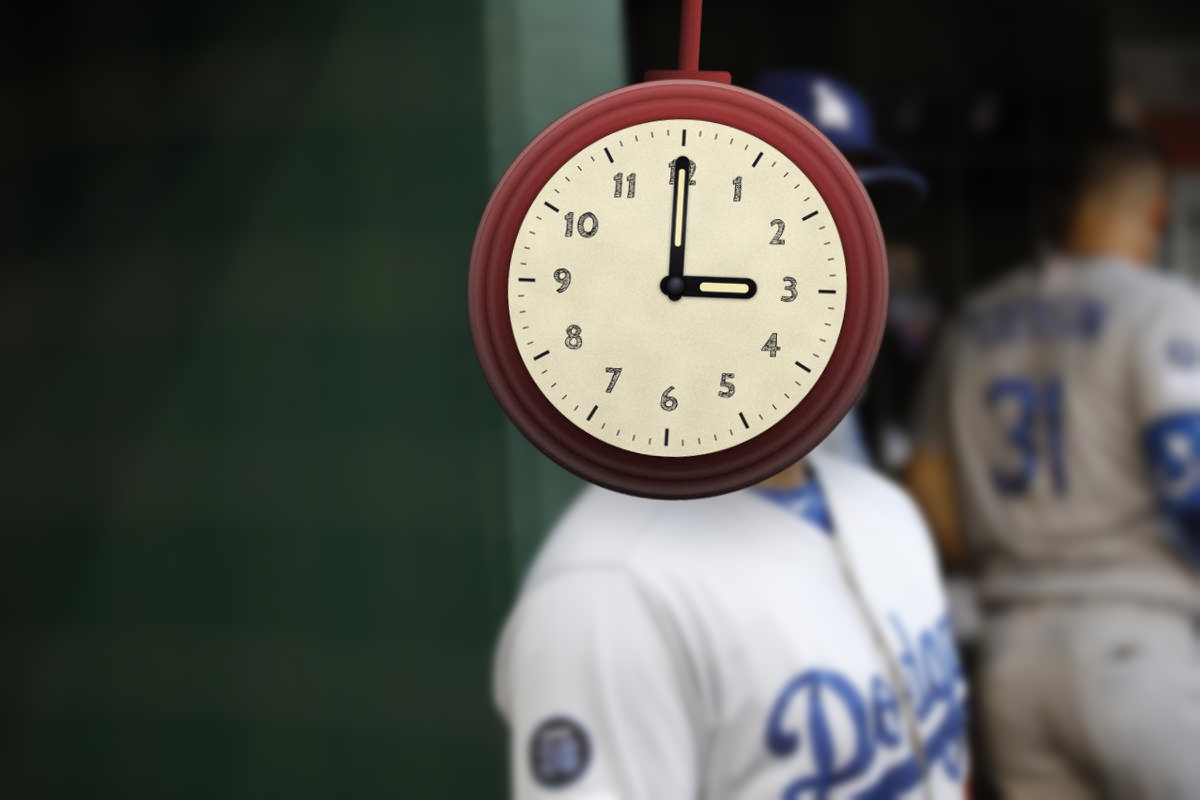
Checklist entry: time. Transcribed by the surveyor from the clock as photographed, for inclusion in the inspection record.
3:00
